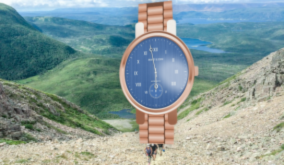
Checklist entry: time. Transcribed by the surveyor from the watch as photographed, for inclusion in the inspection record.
5:58
